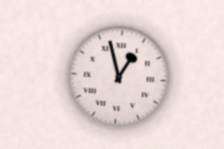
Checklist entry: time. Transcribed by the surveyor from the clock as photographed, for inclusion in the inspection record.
12:57
